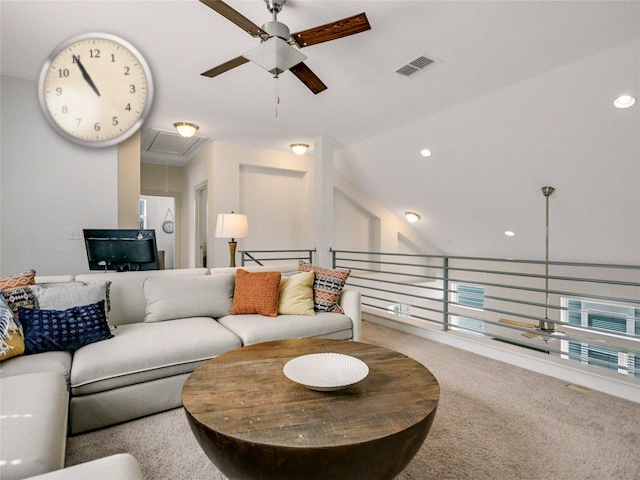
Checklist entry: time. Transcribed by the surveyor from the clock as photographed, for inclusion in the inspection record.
10:55
